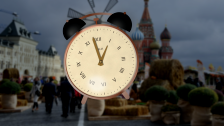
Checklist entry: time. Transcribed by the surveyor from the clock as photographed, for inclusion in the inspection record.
12:58
